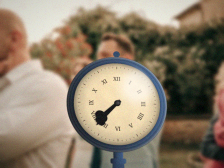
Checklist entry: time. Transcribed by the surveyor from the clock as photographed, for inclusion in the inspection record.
7:37
